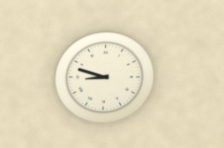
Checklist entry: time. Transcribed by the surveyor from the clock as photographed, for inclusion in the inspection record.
8:48
